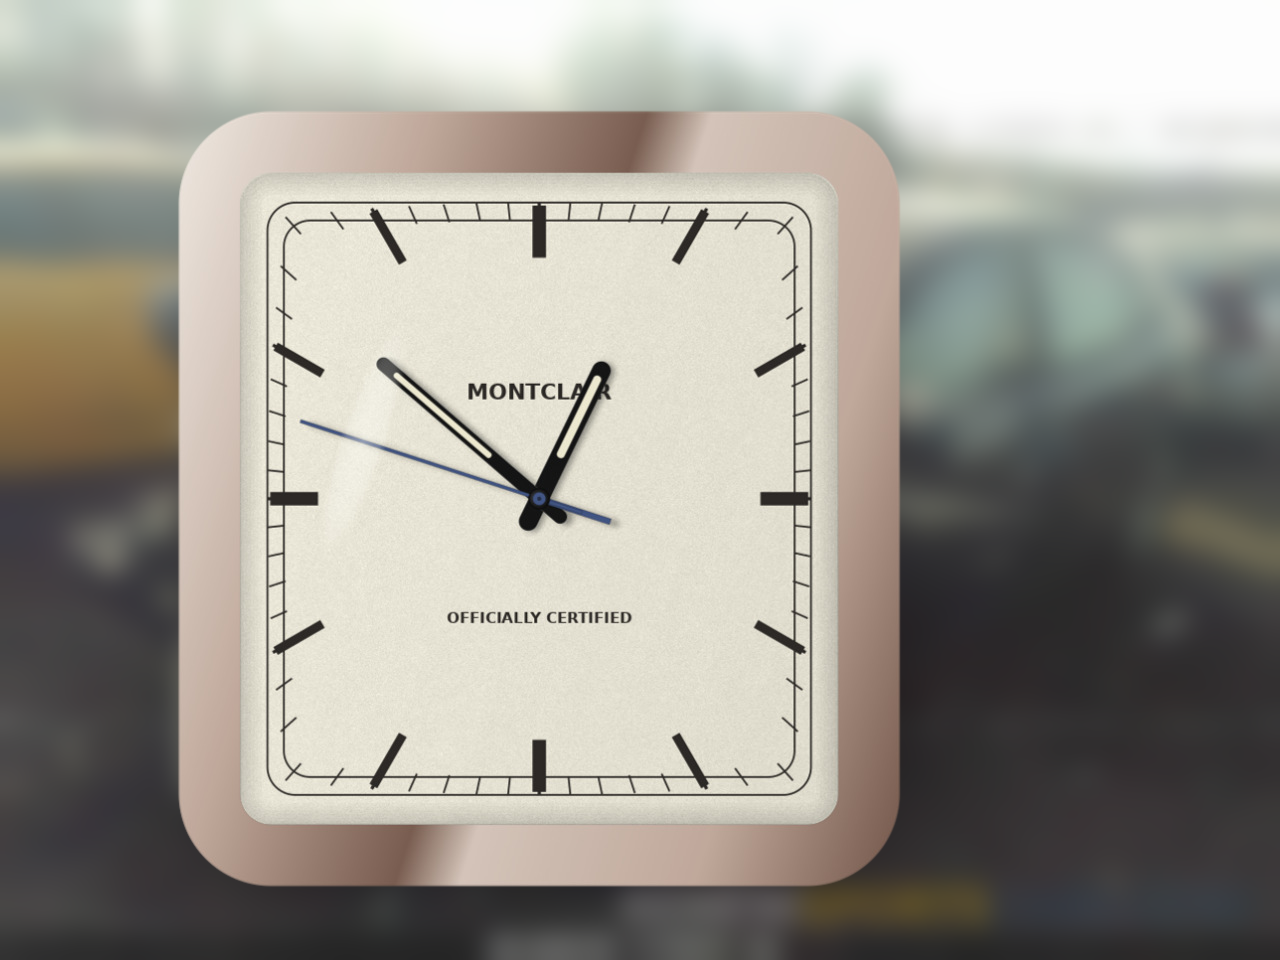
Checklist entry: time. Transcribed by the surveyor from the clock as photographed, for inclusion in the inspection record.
12:51:48
